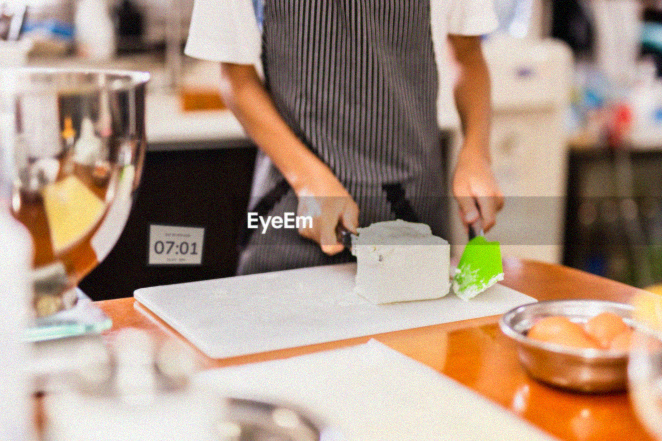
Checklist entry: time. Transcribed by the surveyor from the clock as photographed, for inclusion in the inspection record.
7:01
